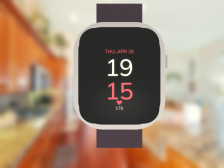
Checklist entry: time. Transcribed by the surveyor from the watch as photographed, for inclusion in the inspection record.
19:15
